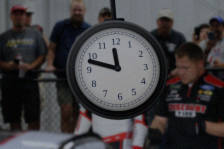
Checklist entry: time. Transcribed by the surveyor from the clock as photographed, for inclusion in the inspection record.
11:48
